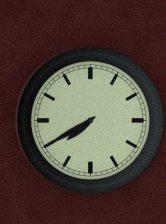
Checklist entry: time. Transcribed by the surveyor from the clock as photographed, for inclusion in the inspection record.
7:40
